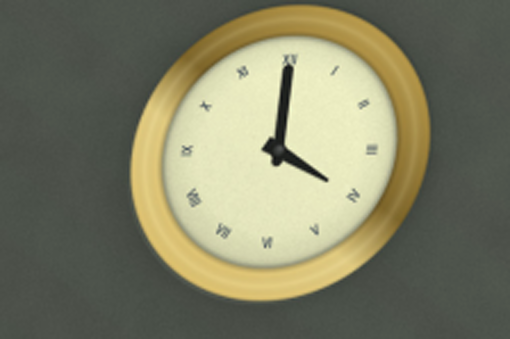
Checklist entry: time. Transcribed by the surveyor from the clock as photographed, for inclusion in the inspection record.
4:00
